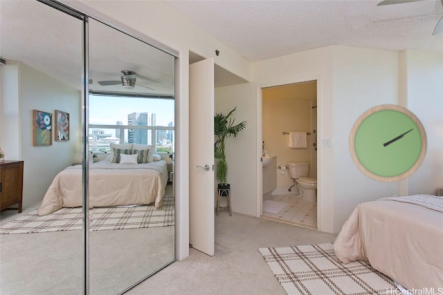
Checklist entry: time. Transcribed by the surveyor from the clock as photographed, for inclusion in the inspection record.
2:10
